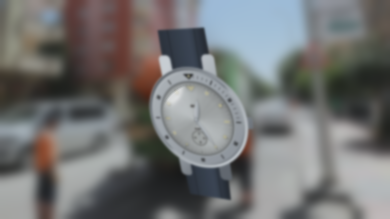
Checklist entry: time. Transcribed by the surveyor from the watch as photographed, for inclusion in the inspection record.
12:25
